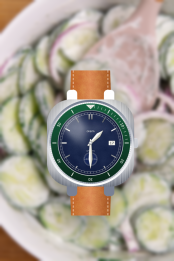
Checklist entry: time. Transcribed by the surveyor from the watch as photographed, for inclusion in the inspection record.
1:30
